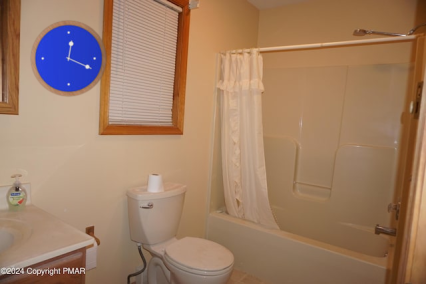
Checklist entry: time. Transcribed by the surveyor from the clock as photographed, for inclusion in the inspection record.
12:19
